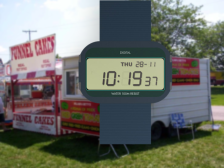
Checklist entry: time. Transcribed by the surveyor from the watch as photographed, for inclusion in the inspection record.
10:19:37
